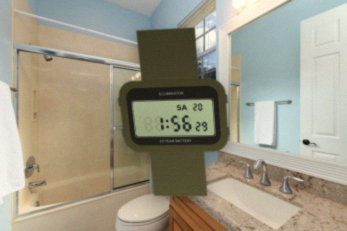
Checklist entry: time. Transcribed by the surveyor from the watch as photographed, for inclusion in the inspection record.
1:56:29
